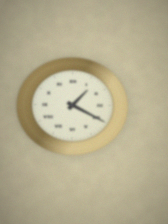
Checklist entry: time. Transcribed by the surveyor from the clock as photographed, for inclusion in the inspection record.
1:20
